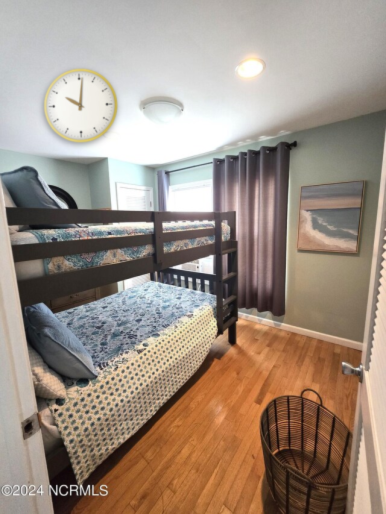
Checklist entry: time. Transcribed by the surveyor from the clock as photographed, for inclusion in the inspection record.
10:01
